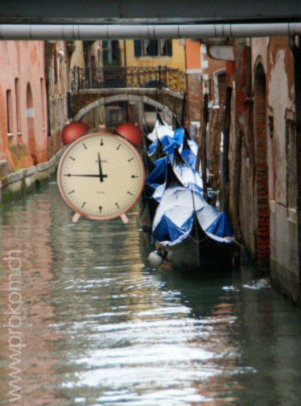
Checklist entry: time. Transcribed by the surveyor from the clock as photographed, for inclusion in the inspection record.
11:45
